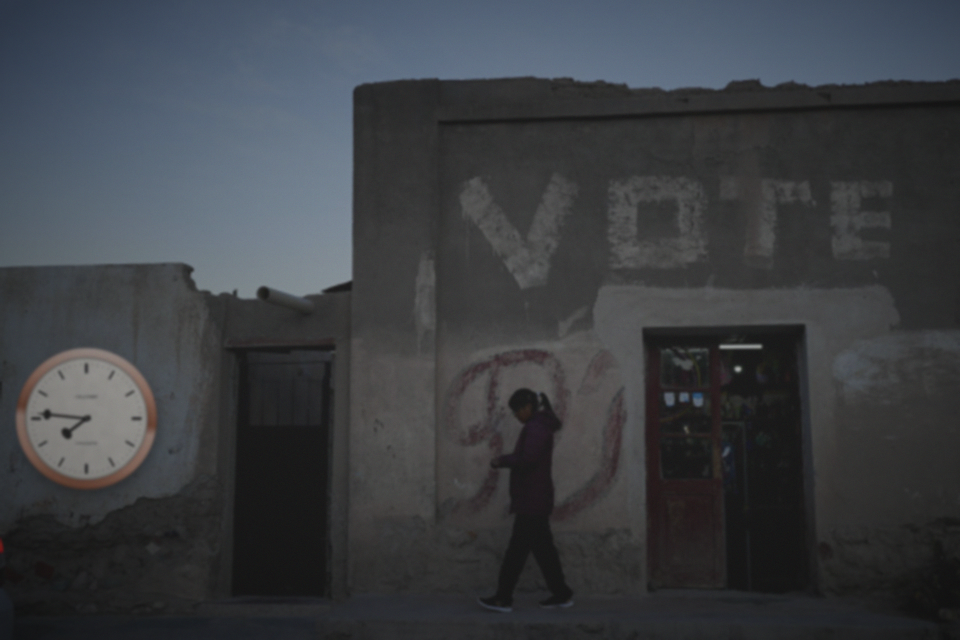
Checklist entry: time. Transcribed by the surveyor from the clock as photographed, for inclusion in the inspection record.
7:46
